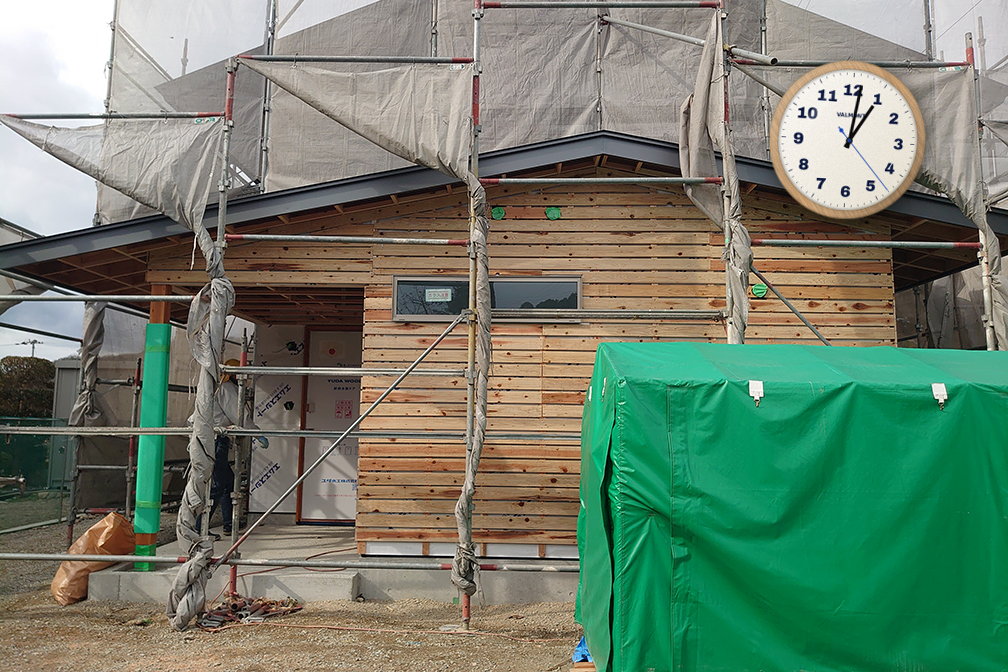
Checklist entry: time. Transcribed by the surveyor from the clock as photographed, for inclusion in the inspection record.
1:01:23
